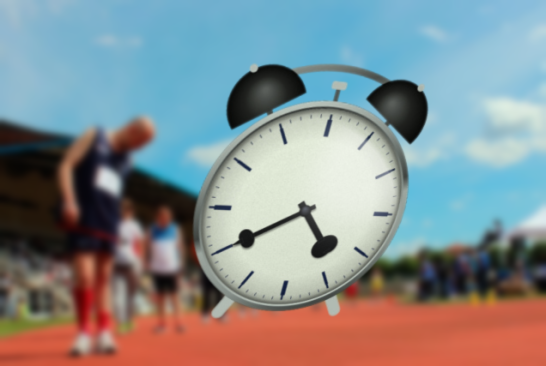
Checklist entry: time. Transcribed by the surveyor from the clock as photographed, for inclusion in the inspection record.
4:40
